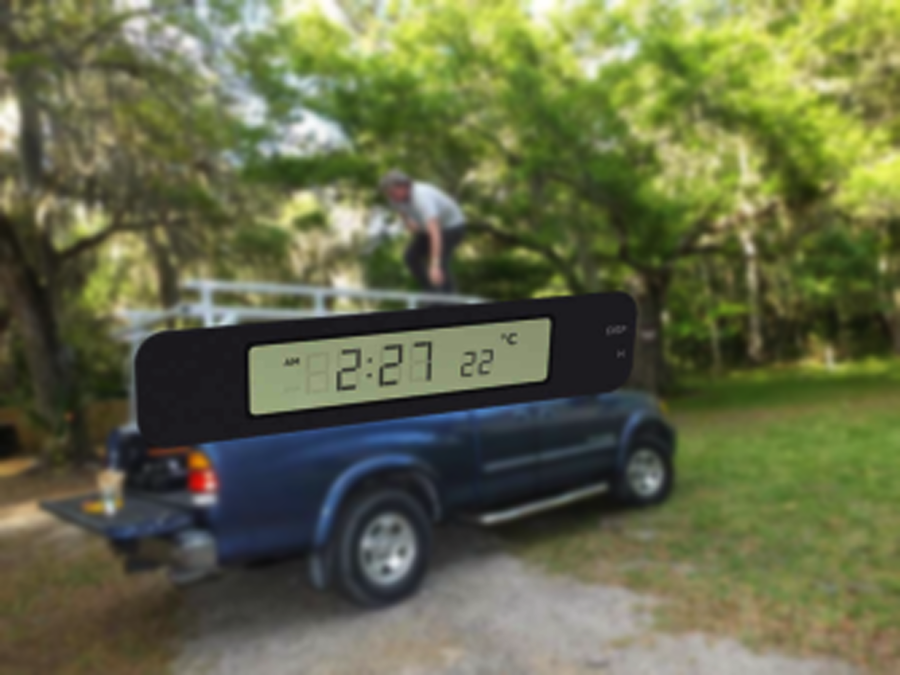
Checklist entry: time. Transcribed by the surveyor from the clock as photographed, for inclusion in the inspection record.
2:27
